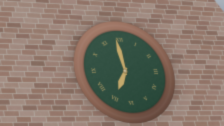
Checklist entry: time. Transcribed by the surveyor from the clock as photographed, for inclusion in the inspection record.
6:59
